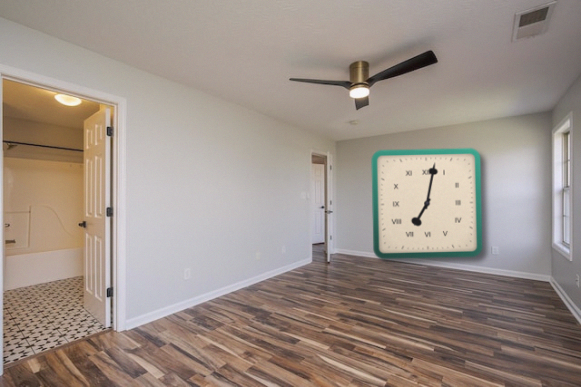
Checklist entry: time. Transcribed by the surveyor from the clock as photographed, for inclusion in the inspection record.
7:02
